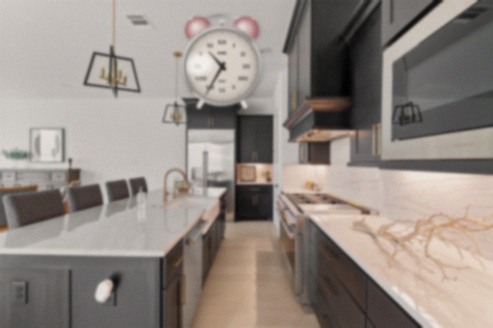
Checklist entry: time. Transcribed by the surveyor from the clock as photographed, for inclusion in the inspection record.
10:35
